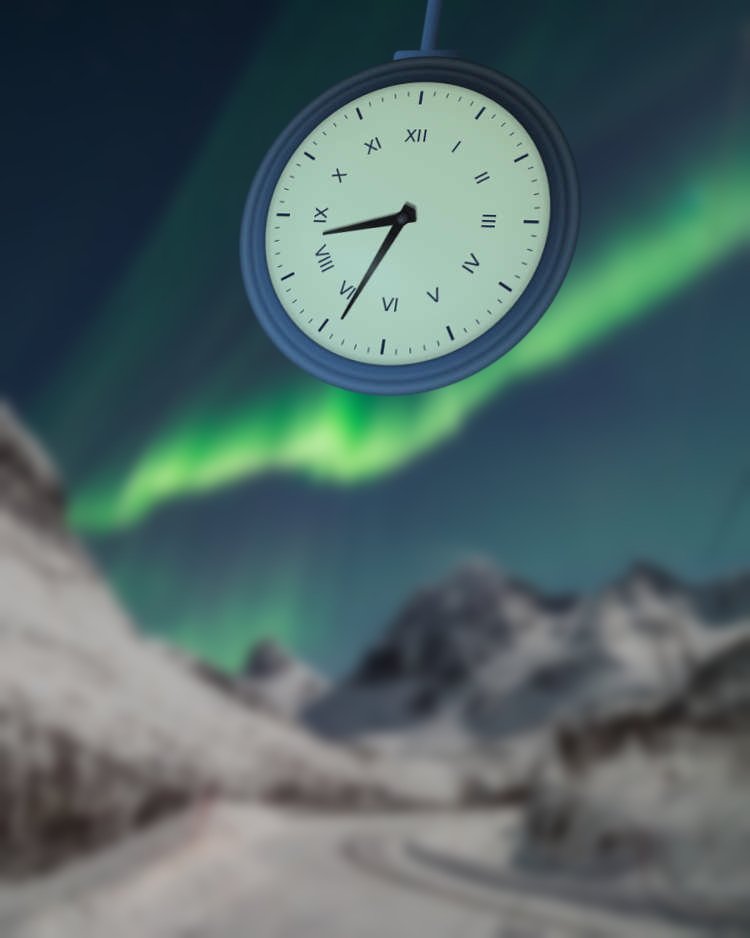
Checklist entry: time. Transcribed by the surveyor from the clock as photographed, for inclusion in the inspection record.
8:34
